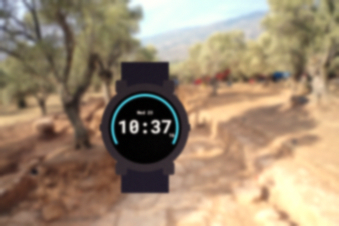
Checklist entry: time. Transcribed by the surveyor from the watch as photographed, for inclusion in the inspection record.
10:37
